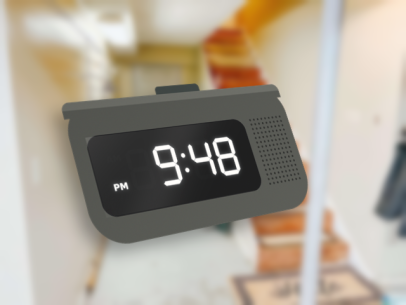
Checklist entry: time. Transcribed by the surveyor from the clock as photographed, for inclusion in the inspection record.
9:48
